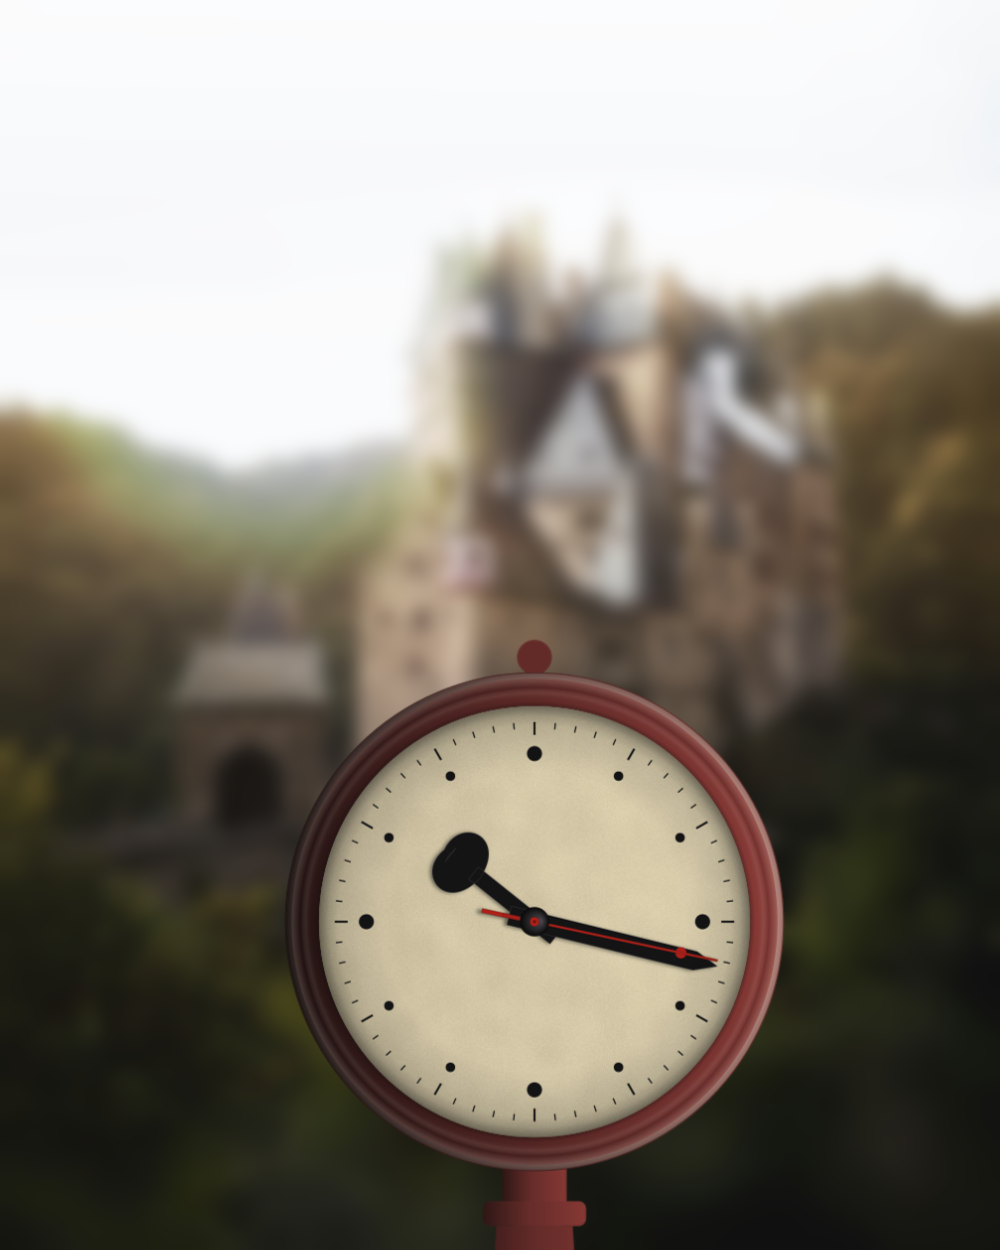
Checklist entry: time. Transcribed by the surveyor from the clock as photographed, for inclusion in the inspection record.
10:17:17
